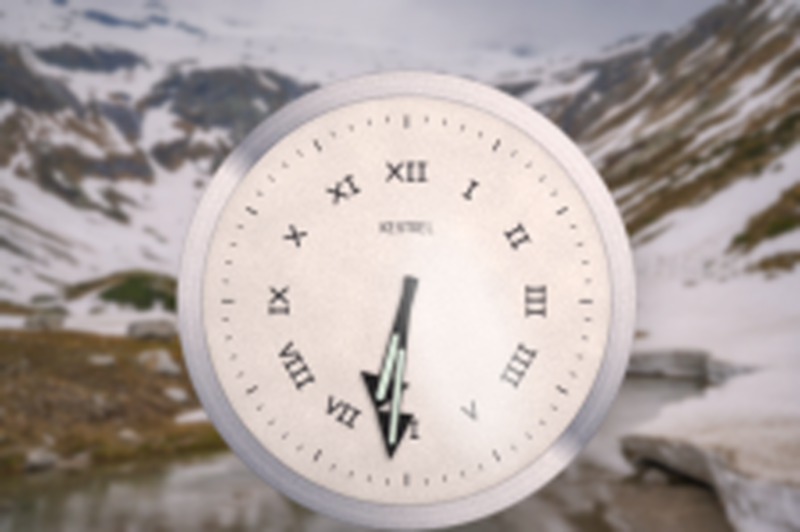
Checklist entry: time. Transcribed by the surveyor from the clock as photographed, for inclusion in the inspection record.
6:31
